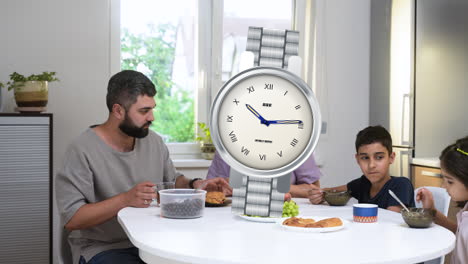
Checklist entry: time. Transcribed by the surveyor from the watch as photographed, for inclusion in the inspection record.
10:14
